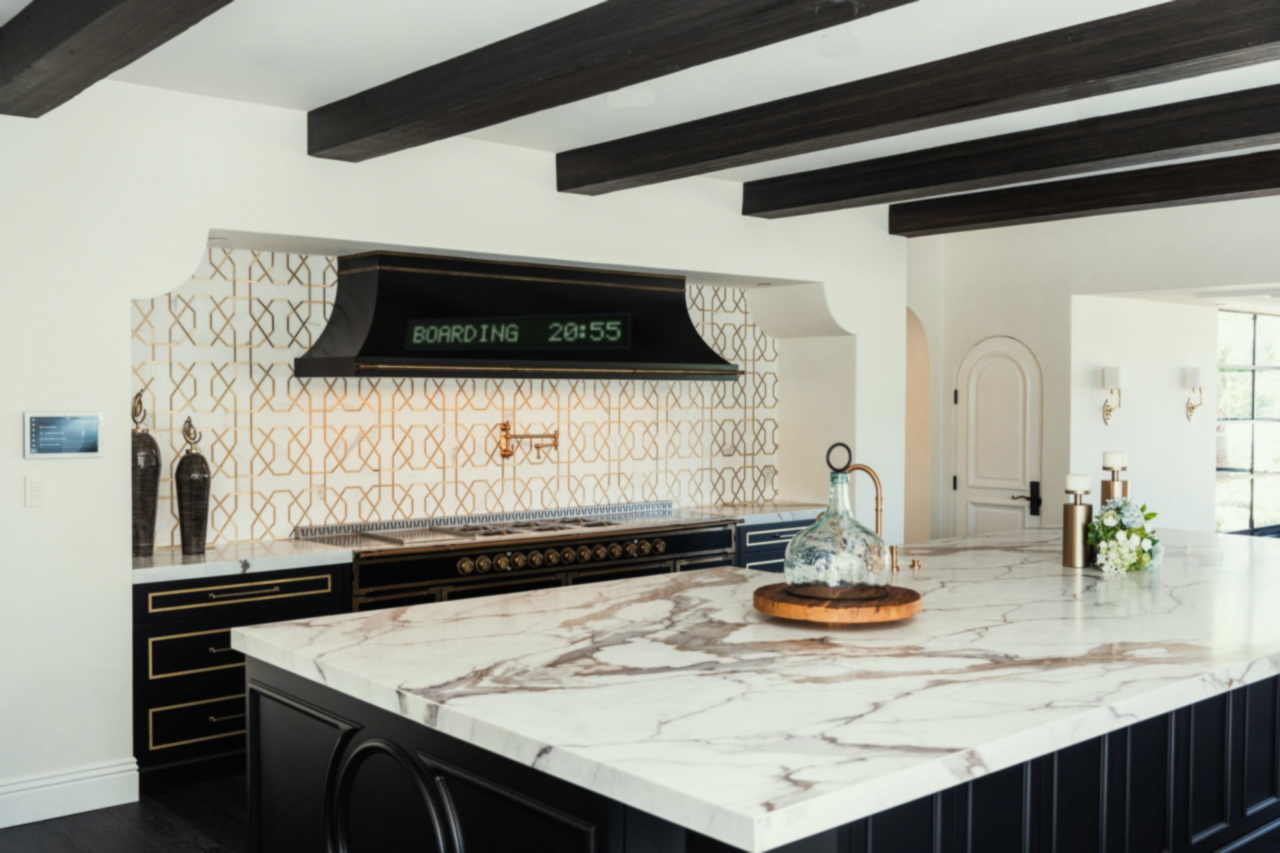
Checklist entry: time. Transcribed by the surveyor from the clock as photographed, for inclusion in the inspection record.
20:55
